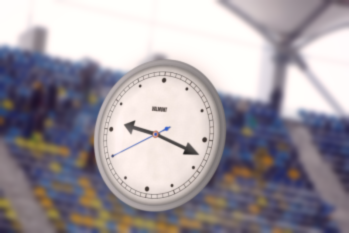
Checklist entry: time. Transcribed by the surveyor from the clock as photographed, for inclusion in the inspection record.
9:17:40
